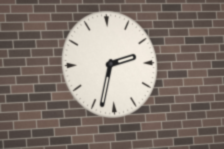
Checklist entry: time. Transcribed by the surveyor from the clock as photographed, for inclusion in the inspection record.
2:33
